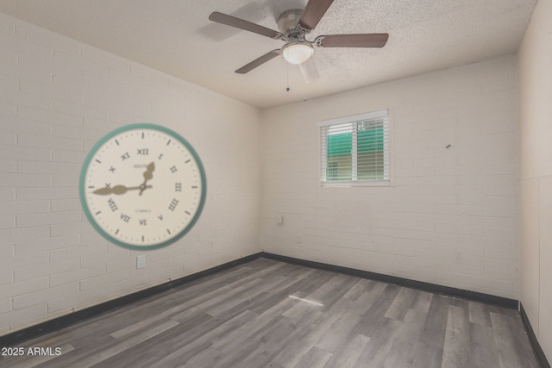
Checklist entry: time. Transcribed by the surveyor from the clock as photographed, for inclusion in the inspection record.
12:44
